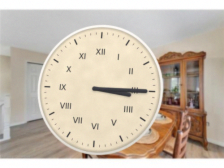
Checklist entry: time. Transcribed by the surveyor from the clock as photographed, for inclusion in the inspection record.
3:15
